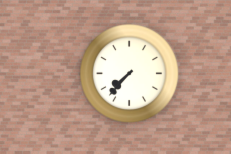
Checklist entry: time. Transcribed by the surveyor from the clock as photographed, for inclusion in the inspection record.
7:37
